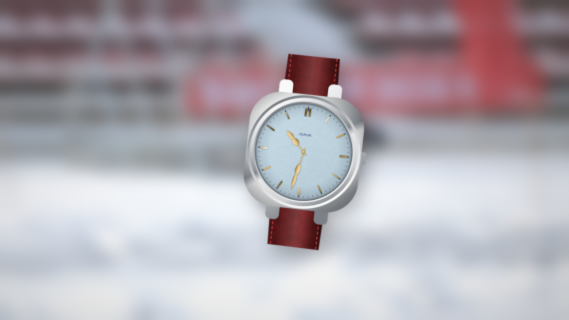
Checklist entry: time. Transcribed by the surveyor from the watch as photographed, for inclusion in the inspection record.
10:32
